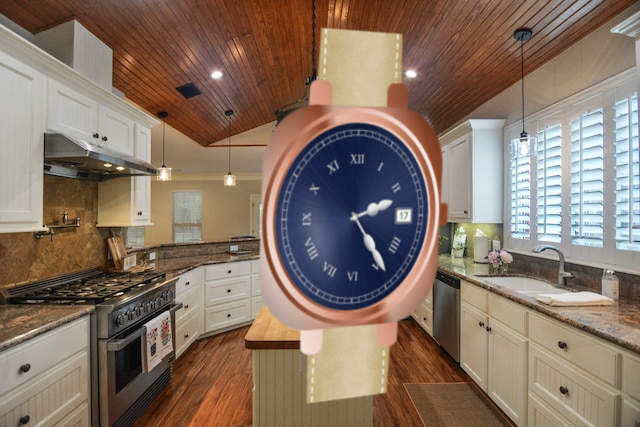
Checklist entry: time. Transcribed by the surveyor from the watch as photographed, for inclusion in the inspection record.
2:24
